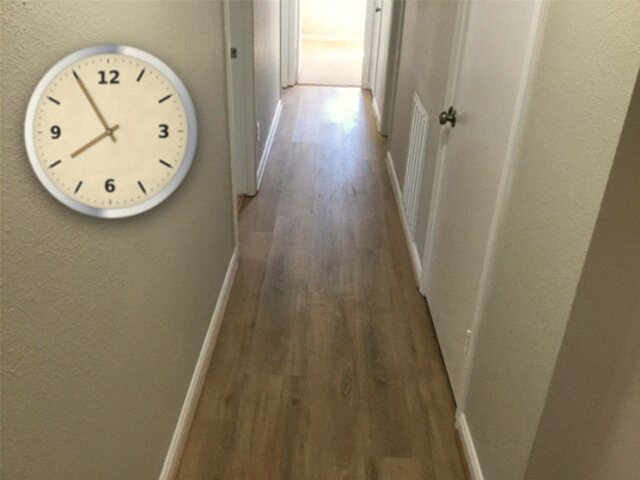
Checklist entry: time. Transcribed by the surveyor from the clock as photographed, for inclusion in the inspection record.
7:55
